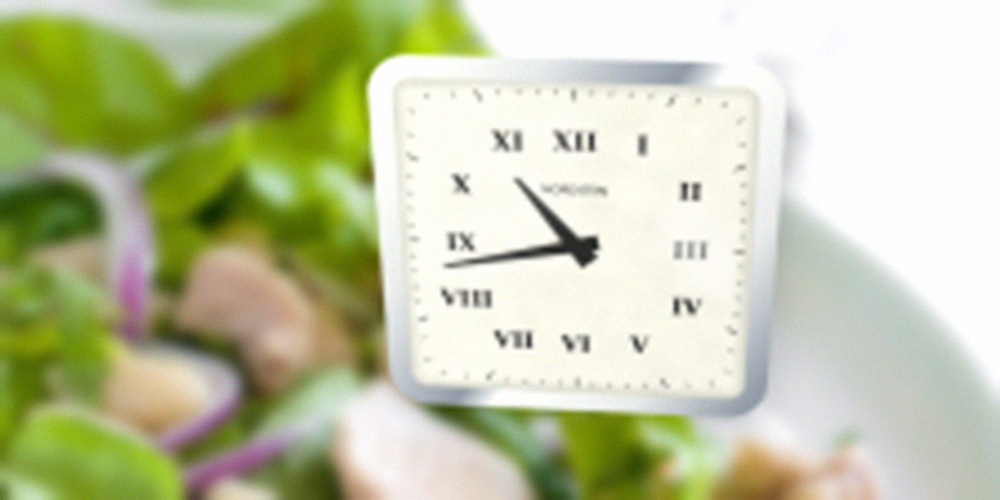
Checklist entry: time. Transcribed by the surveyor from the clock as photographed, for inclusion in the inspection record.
10:43
